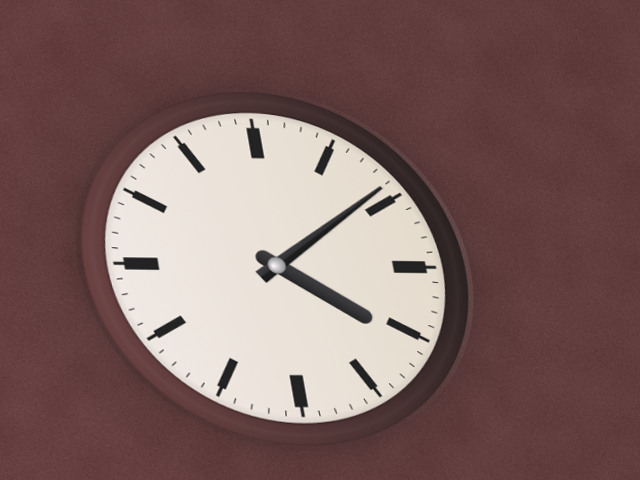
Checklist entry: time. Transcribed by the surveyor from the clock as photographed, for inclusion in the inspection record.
4:09
